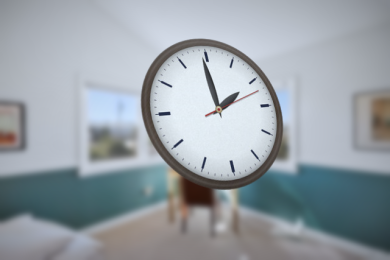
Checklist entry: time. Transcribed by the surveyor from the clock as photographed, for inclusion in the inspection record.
1:59:12
